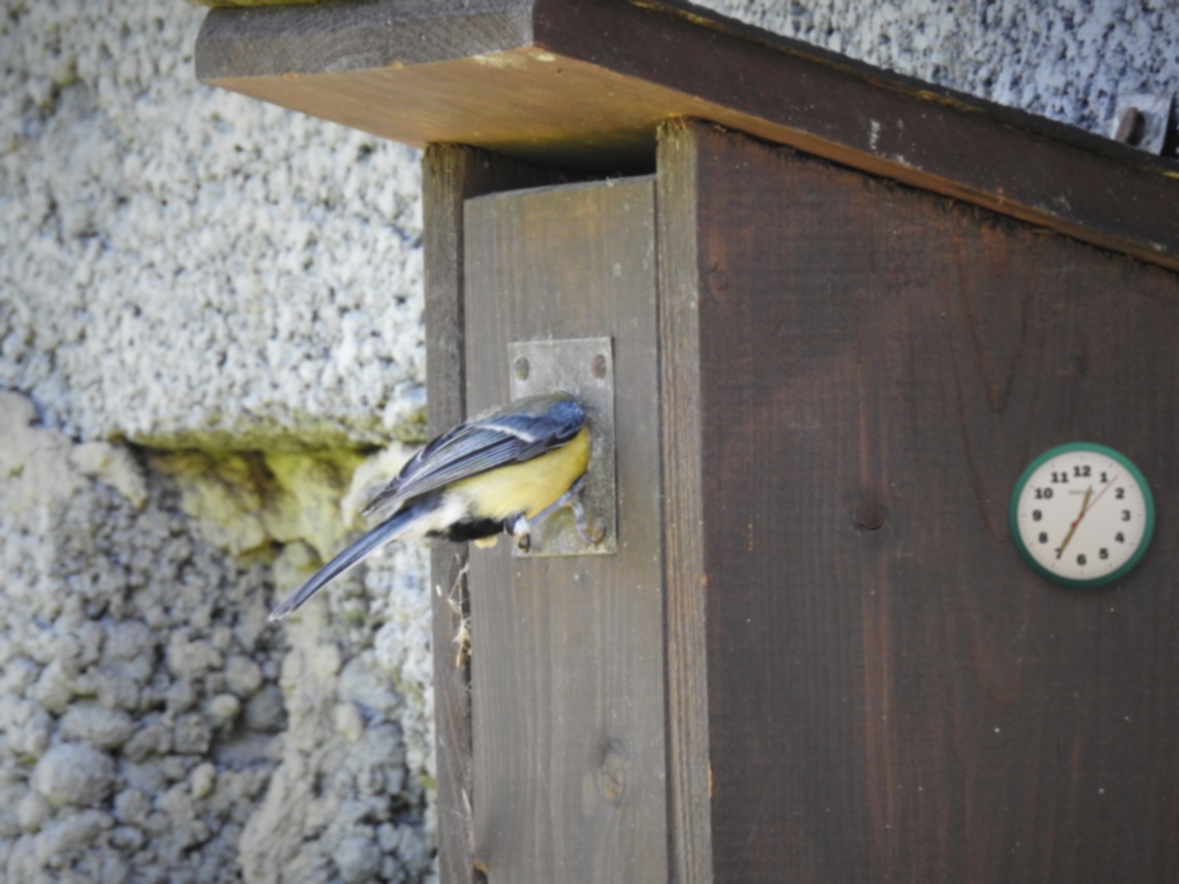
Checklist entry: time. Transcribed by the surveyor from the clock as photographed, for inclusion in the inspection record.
12:35:07
